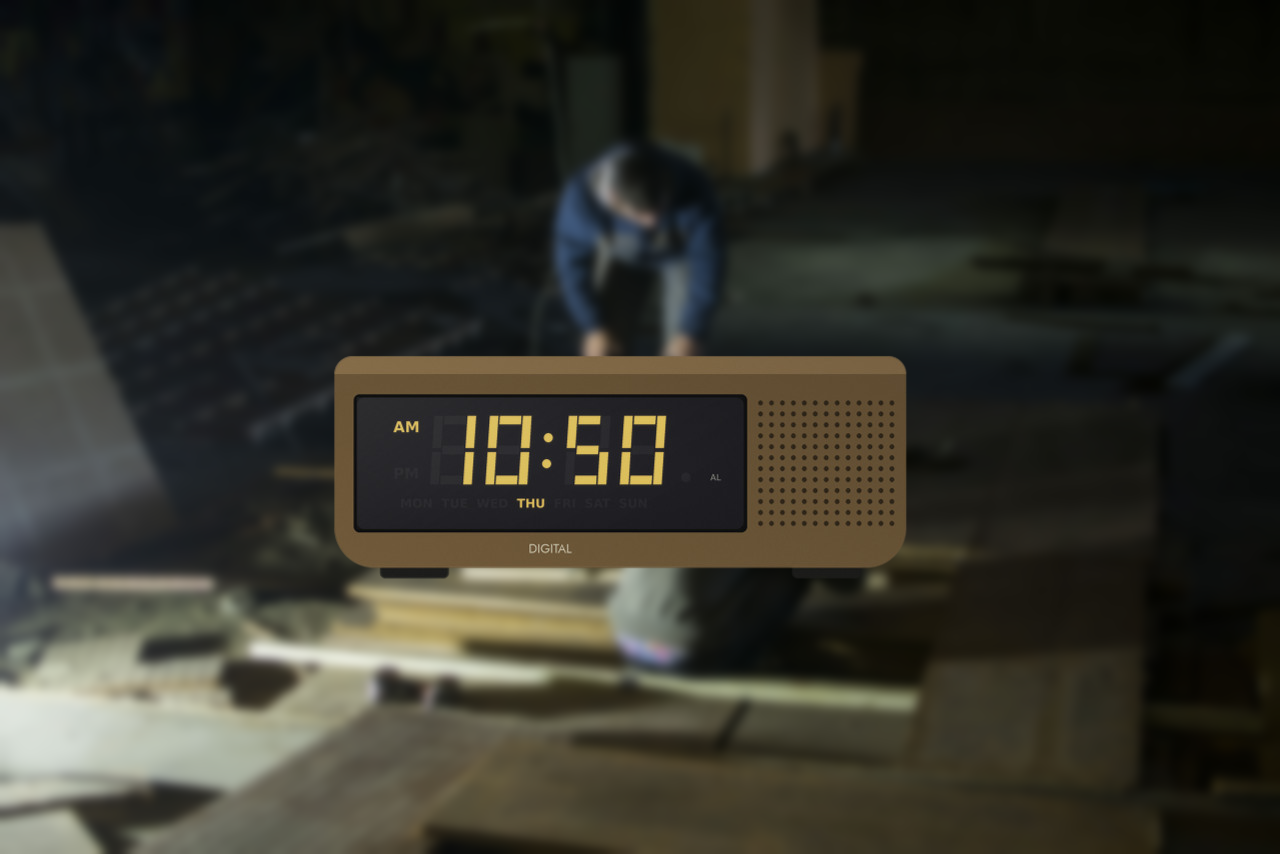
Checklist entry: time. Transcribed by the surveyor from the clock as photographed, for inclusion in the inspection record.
10:50
